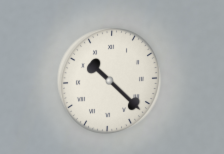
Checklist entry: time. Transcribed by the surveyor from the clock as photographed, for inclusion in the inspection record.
10:22
